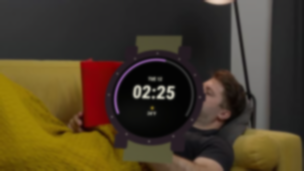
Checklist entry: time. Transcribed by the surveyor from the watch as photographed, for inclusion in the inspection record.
2:25
